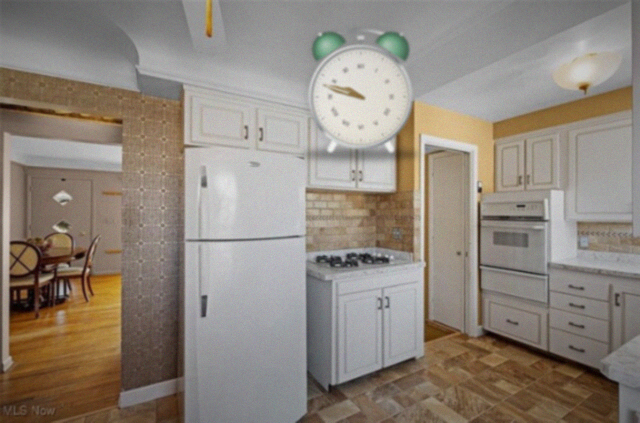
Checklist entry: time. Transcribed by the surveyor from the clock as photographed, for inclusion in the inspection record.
9:48
